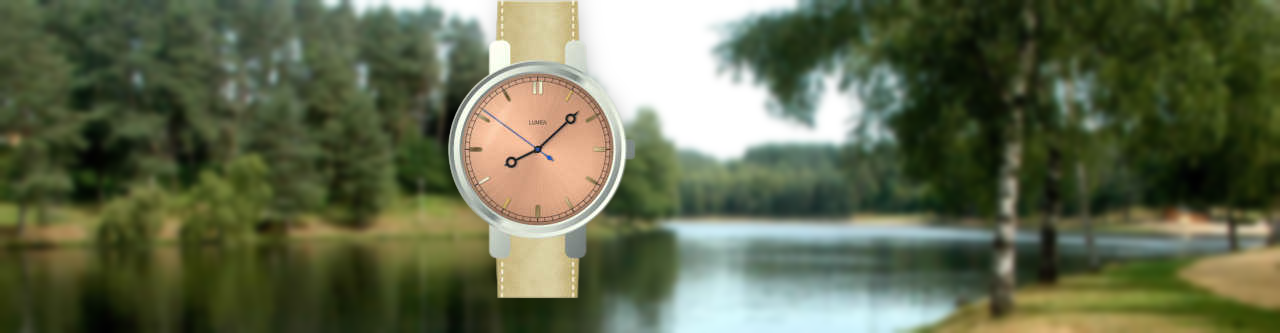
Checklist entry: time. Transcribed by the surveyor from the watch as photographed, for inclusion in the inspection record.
8:07:51
